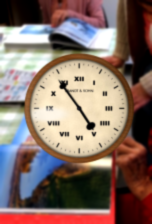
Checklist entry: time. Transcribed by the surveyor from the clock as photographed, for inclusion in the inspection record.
4:54
